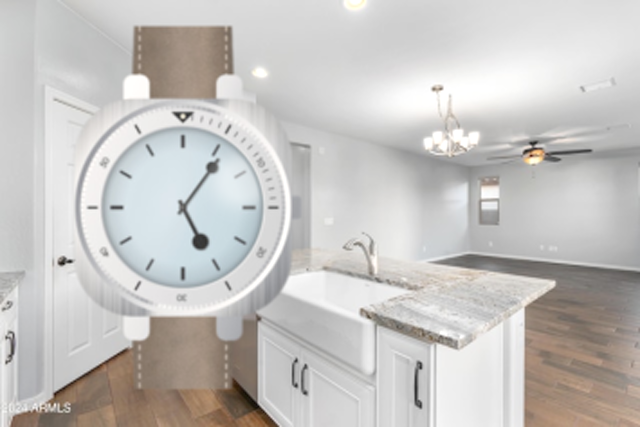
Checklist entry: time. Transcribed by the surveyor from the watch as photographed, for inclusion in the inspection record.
5:06
